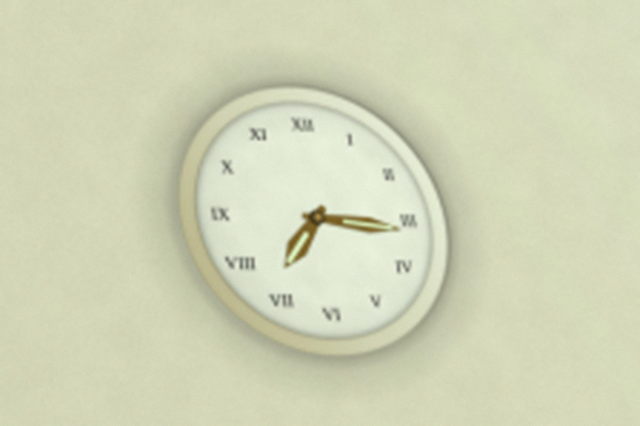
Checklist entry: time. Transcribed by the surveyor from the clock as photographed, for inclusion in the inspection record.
7:16
